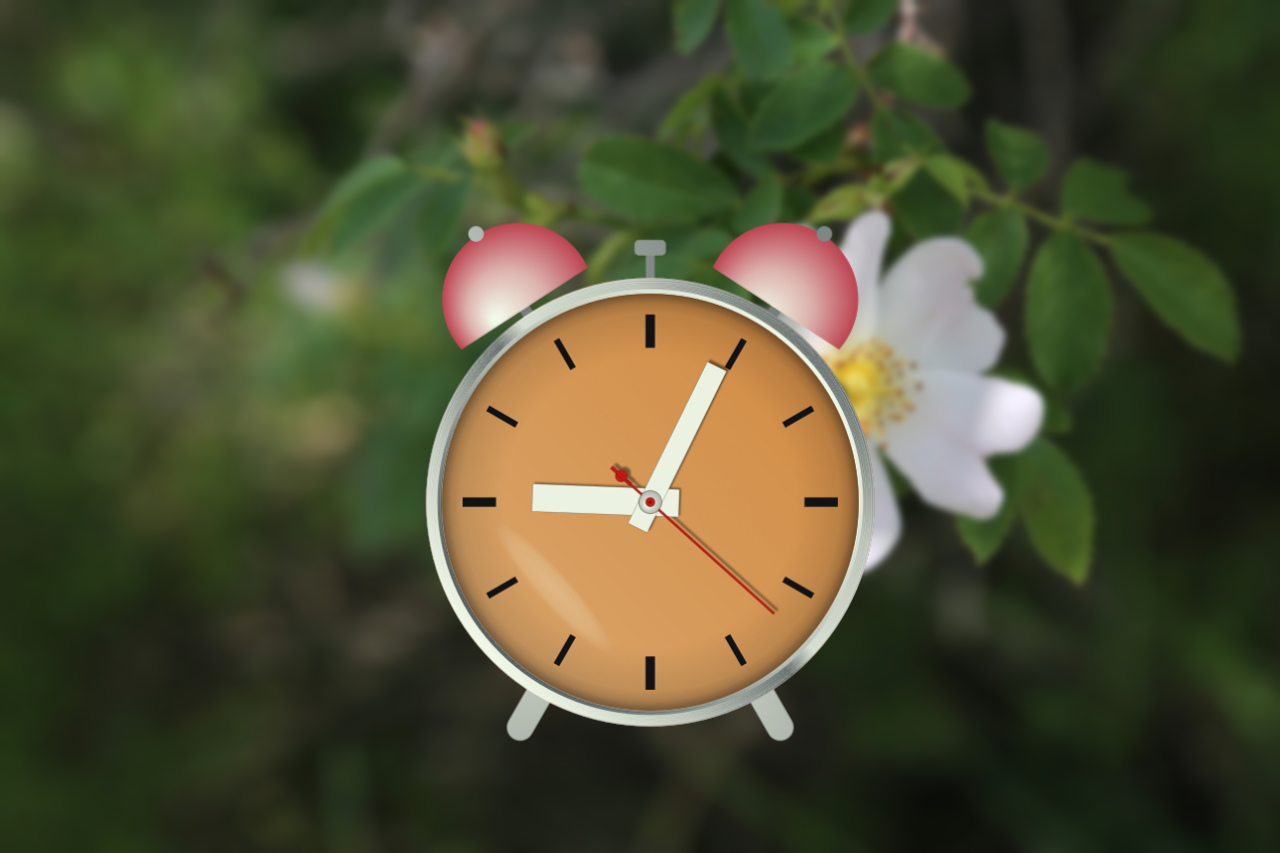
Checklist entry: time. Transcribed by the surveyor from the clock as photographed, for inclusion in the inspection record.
9:04:22
